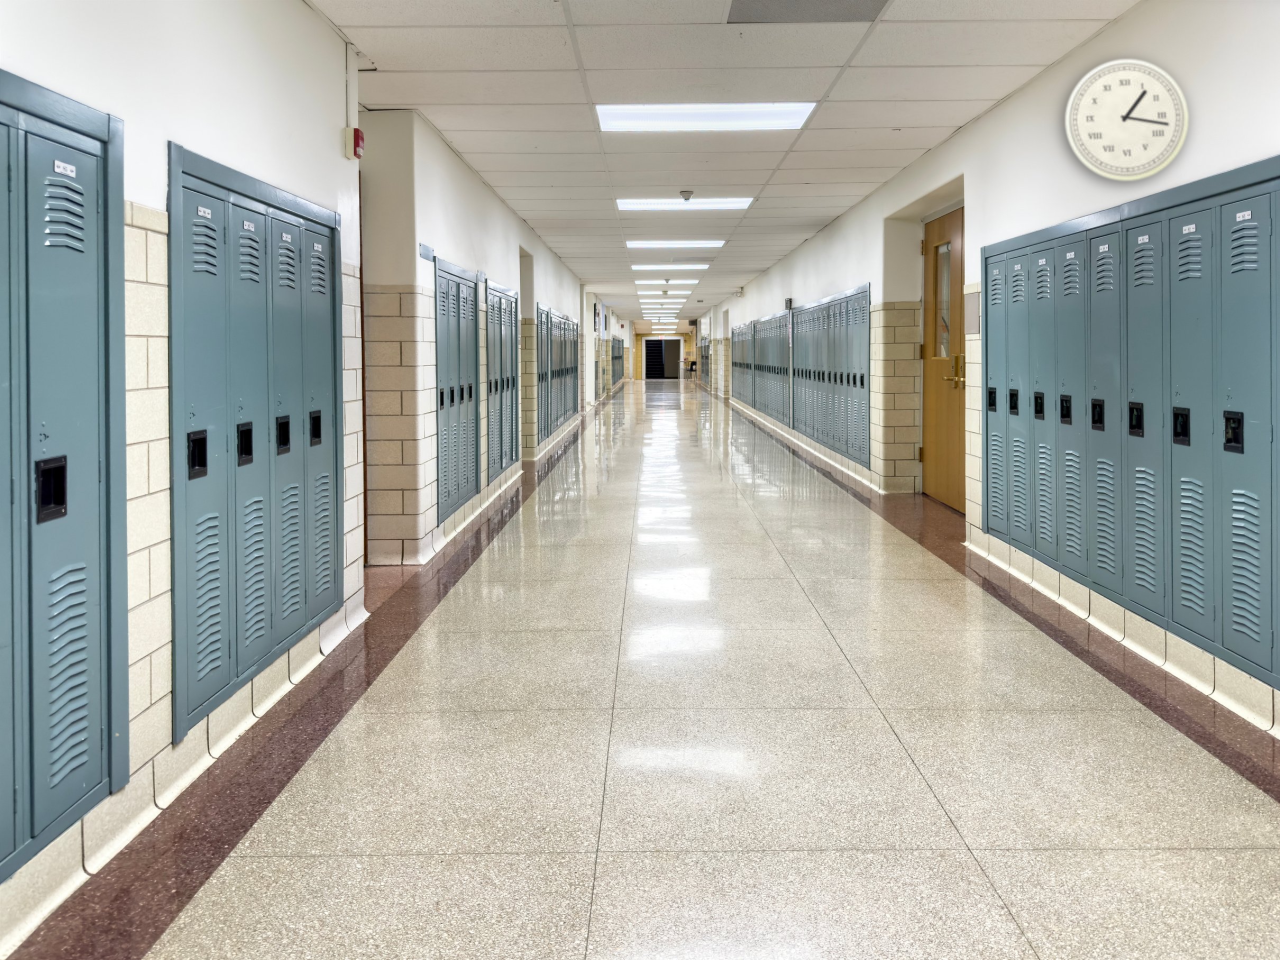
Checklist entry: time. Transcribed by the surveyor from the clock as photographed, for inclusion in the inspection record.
1:17
